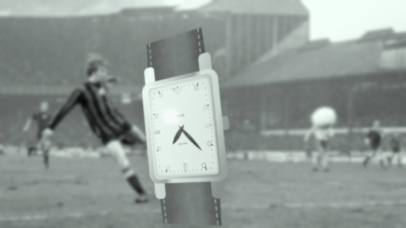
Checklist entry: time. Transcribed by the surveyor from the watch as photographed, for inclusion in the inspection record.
7:23
